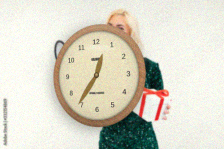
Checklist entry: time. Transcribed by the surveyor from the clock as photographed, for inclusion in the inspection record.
12:36
